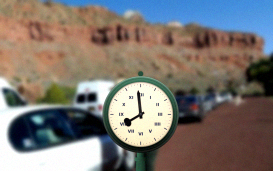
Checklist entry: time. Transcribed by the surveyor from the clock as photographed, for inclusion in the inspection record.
7:59
